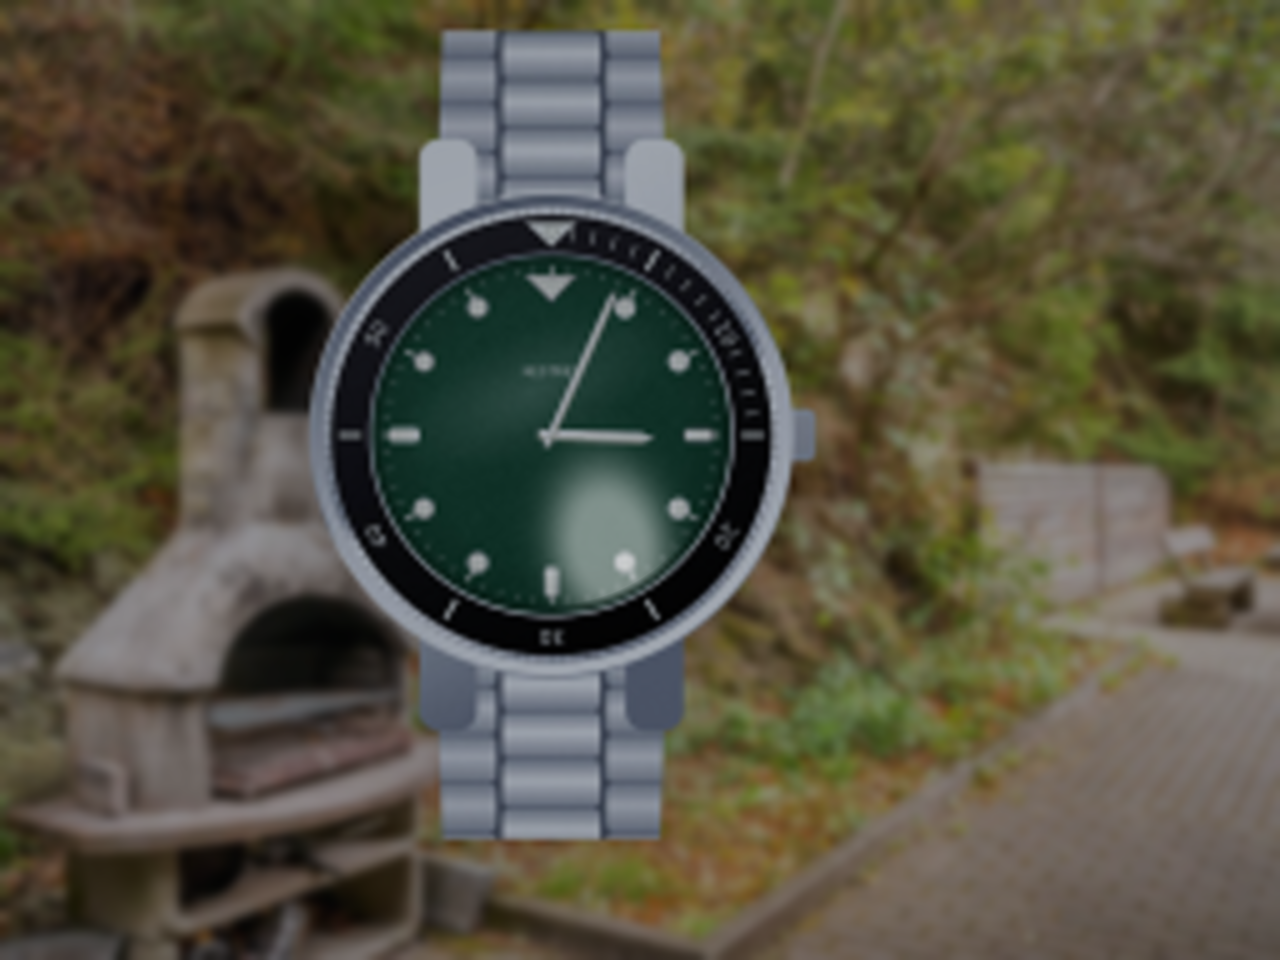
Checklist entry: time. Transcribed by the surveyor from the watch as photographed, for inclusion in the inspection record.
3:04
